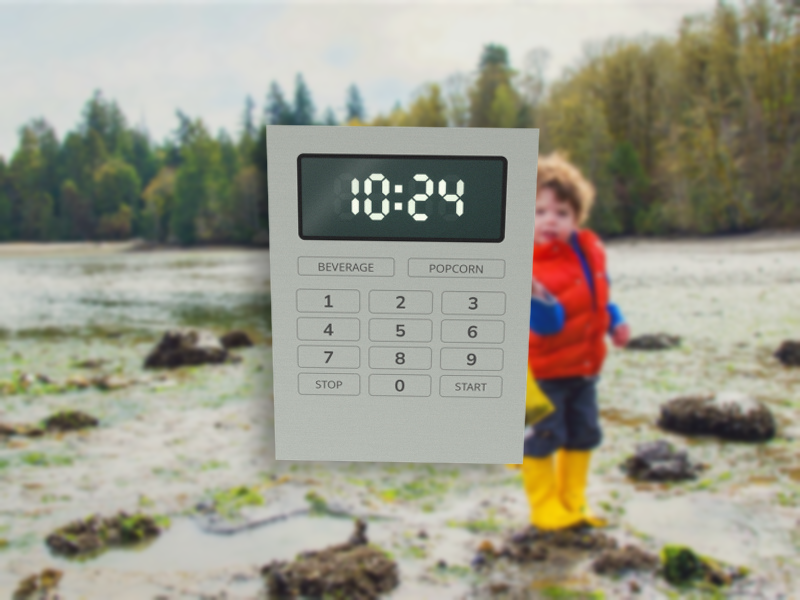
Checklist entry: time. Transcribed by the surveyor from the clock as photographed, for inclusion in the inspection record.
10:24
